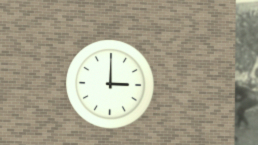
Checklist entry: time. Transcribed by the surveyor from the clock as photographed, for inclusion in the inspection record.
3:00
